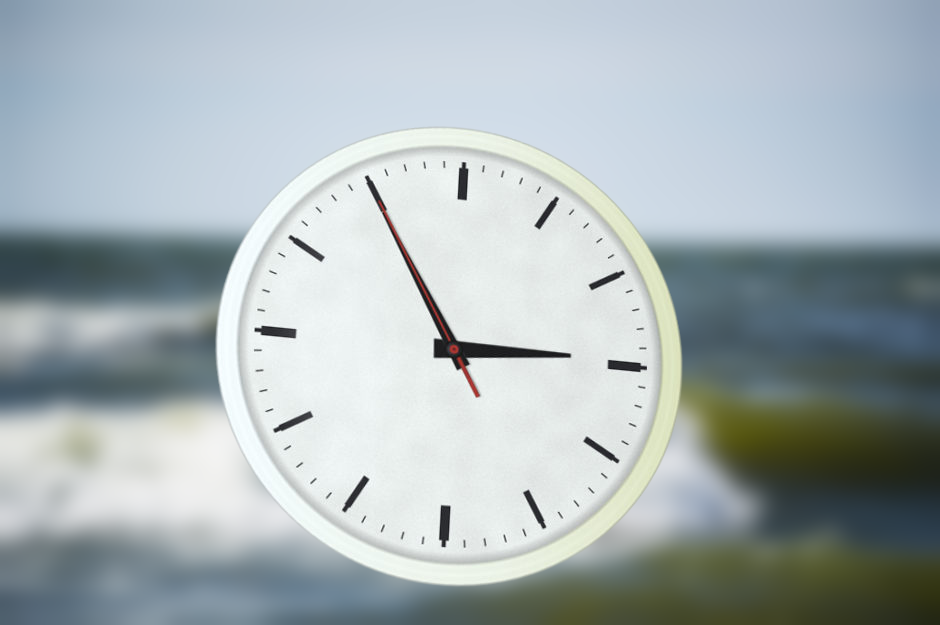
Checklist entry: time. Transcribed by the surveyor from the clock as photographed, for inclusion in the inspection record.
2:54:55
